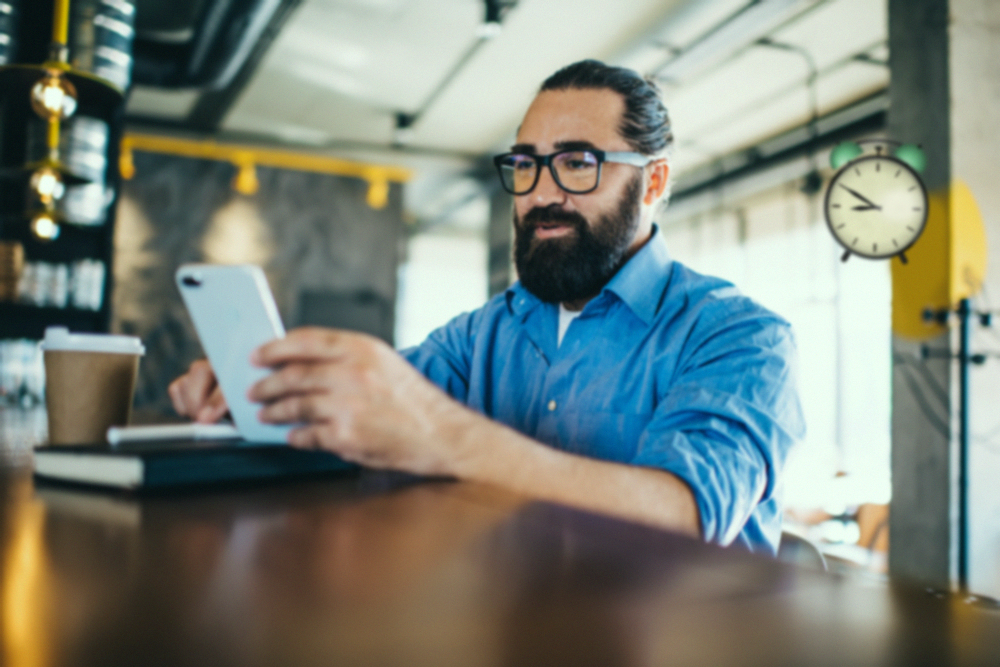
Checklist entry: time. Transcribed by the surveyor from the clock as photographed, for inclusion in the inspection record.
8:50
